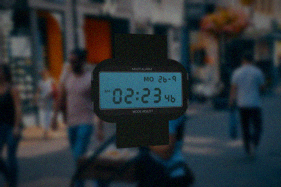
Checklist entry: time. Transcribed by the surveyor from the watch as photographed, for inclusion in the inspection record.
2:23:46
